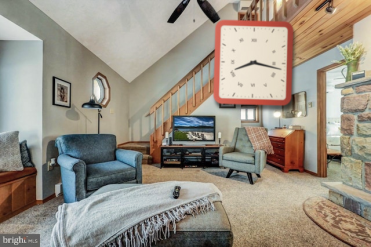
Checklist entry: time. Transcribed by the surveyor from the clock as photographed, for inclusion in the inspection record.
8:17
